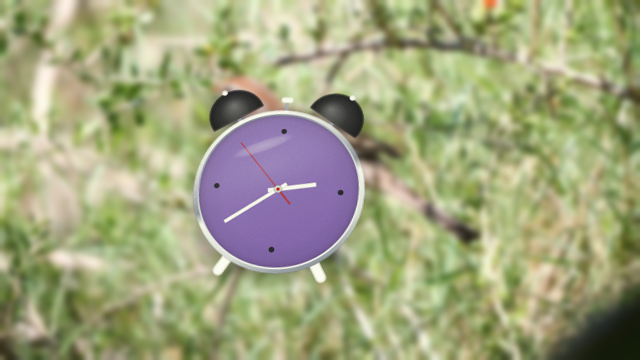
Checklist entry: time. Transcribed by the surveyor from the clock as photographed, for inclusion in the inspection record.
2:38:53
